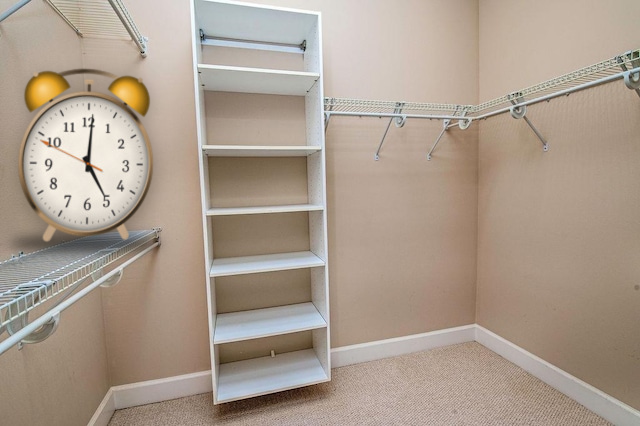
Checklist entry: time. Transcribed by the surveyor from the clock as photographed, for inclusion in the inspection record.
5:00:49
